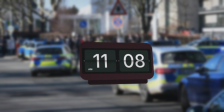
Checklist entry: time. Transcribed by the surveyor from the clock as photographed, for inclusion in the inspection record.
11:08
